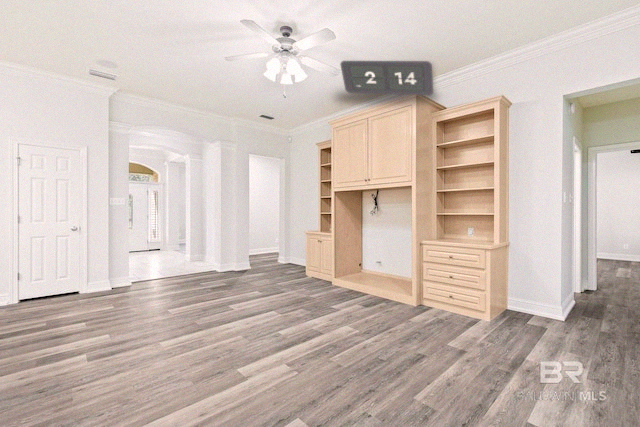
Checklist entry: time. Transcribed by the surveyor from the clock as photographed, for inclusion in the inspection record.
2:14
